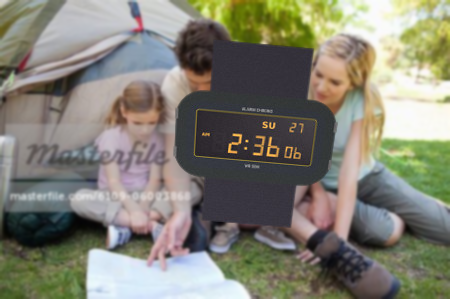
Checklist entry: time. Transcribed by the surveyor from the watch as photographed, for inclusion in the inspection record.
2:36:06
